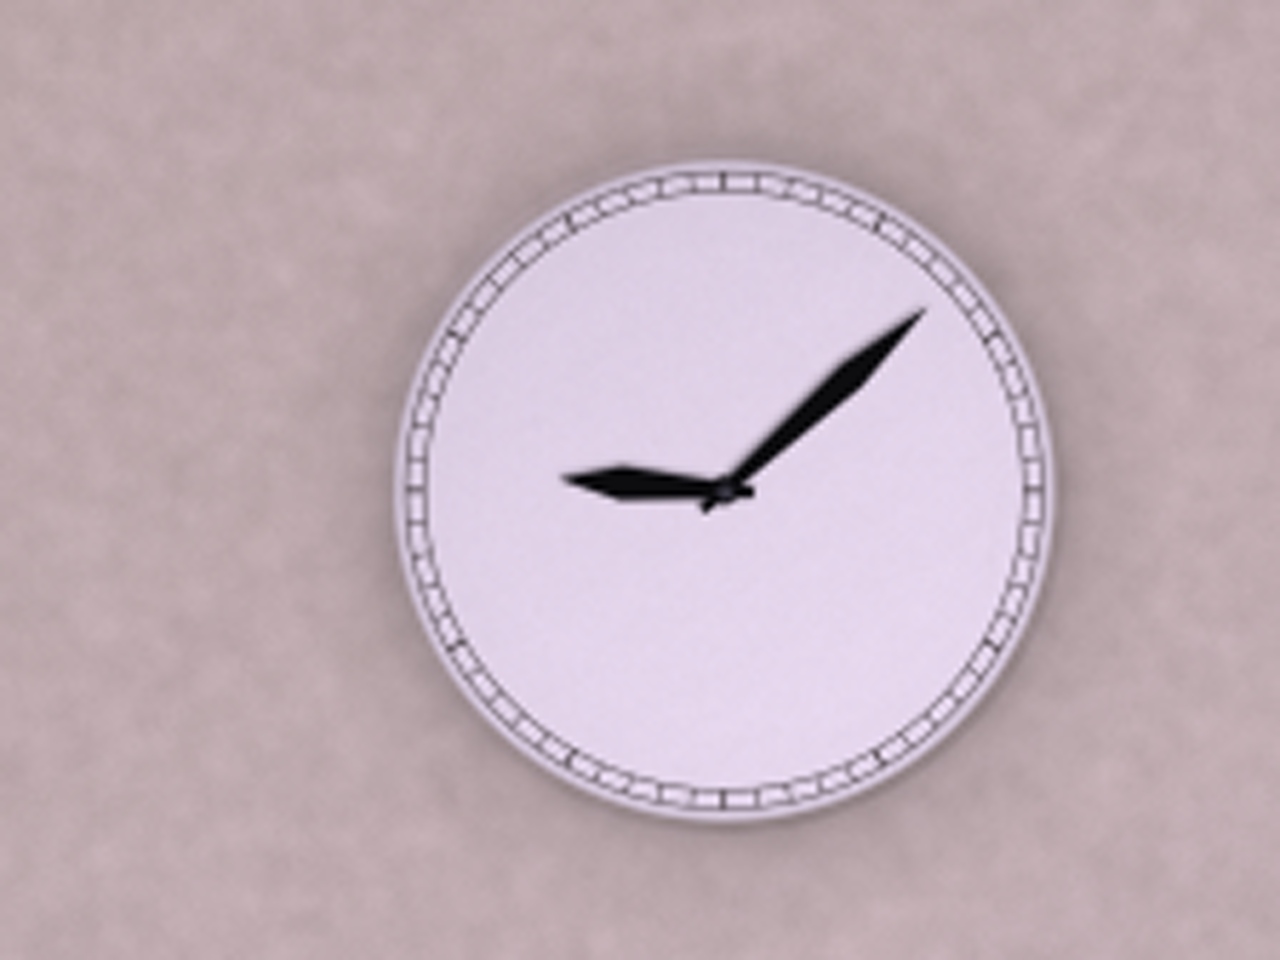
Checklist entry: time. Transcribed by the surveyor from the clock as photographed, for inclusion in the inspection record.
9:08
